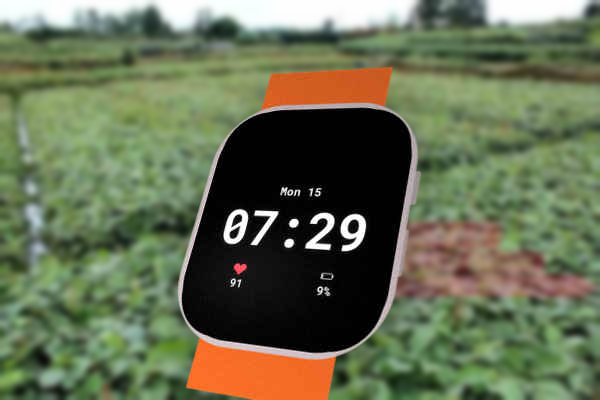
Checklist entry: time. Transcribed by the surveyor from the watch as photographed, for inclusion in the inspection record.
7:29
